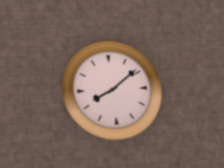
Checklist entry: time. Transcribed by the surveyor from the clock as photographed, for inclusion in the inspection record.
8:09
